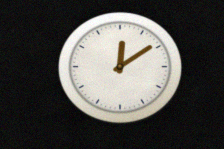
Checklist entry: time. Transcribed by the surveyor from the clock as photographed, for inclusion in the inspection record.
12:09
